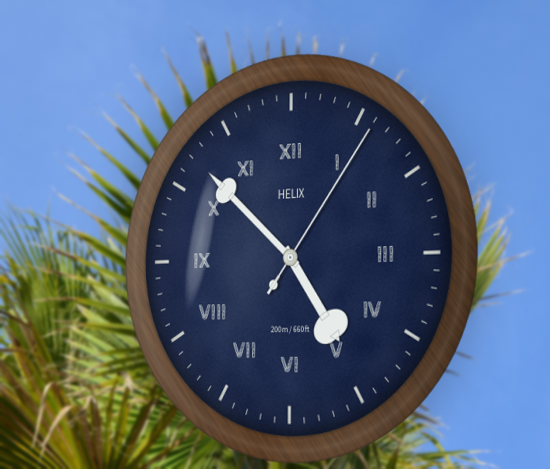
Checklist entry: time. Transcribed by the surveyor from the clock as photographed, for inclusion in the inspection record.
4:52:06
